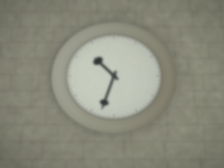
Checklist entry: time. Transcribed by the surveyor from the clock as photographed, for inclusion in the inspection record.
10:33
